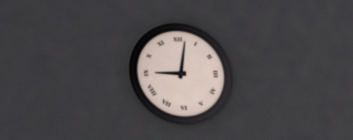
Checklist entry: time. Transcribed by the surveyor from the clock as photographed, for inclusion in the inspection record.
9:02
